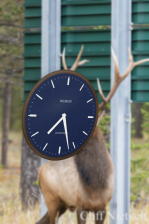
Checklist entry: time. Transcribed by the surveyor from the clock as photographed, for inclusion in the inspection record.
7:27
